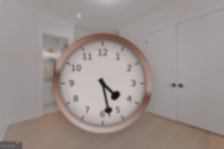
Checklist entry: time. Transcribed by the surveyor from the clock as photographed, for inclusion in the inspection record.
4:28
